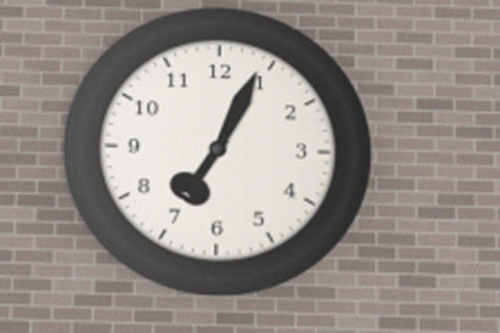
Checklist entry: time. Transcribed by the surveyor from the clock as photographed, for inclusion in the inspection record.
7:04
